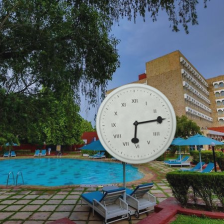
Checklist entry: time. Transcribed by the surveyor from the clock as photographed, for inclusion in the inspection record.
6:14
